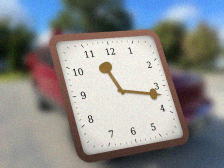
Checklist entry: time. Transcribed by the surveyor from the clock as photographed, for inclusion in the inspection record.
11:17
